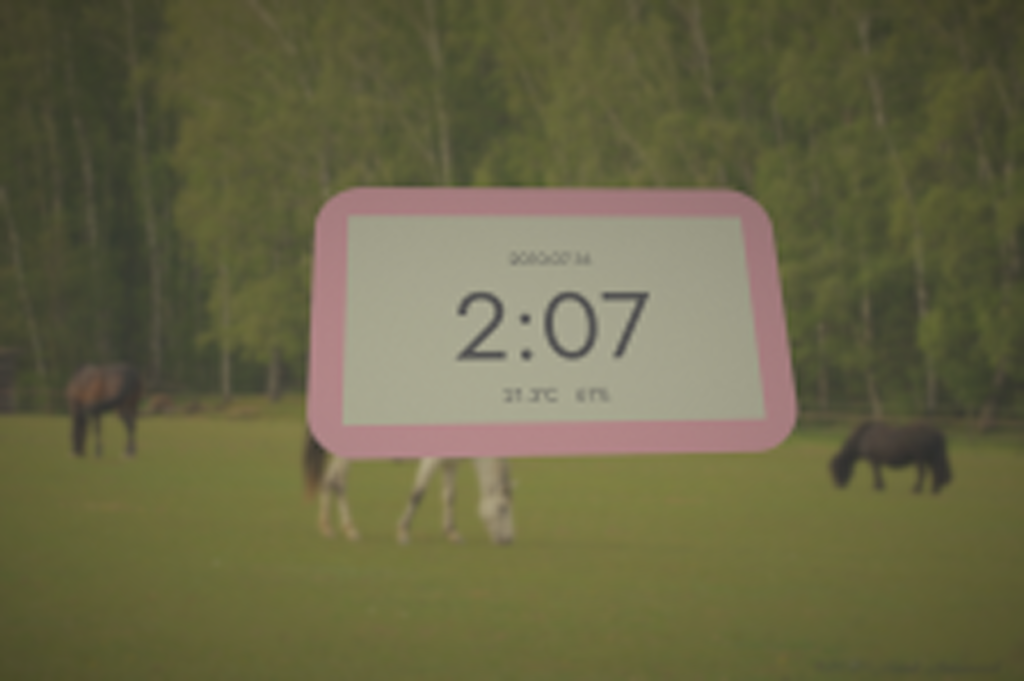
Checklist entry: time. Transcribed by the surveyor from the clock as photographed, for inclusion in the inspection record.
2:07
